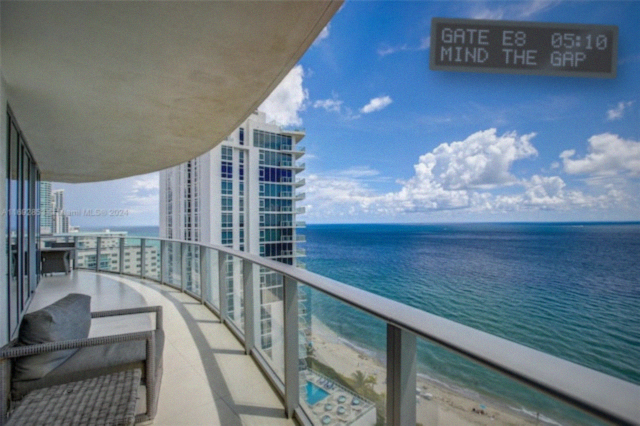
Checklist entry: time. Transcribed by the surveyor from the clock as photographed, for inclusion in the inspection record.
5:10
